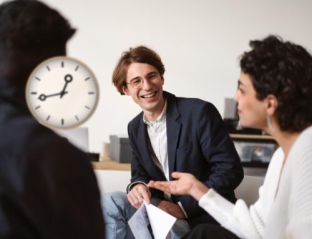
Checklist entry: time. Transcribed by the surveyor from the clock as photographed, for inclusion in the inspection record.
12:43
